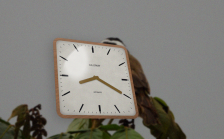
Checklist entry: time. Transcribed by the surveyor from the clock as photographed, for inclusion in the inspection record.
8:20
